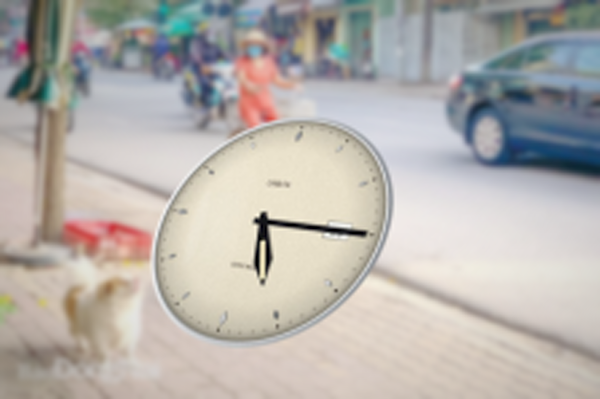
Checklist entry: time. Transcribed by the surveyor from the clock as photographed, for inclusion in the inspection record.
5:15
